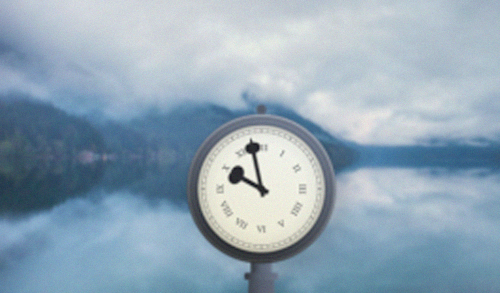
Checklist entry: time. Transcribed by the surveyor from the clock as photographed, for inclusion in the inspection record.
9:58
